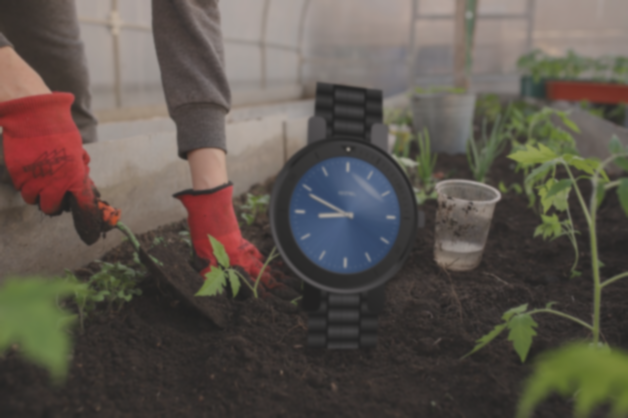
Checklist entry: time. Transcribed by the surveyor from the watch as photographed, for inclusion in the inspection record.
8:49
